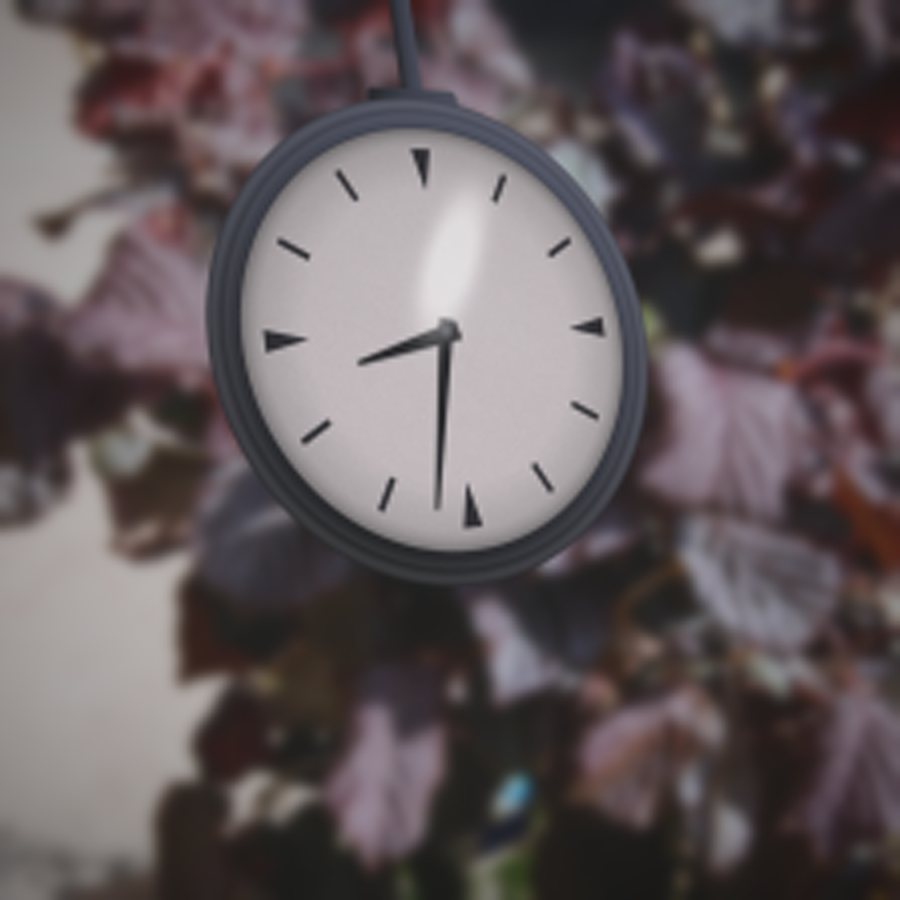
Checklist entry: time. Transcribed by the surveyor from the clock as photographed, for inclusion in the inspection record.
8:32
